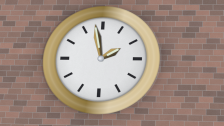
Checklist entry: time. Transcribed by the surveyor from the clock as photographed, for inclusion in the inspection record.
1:58
